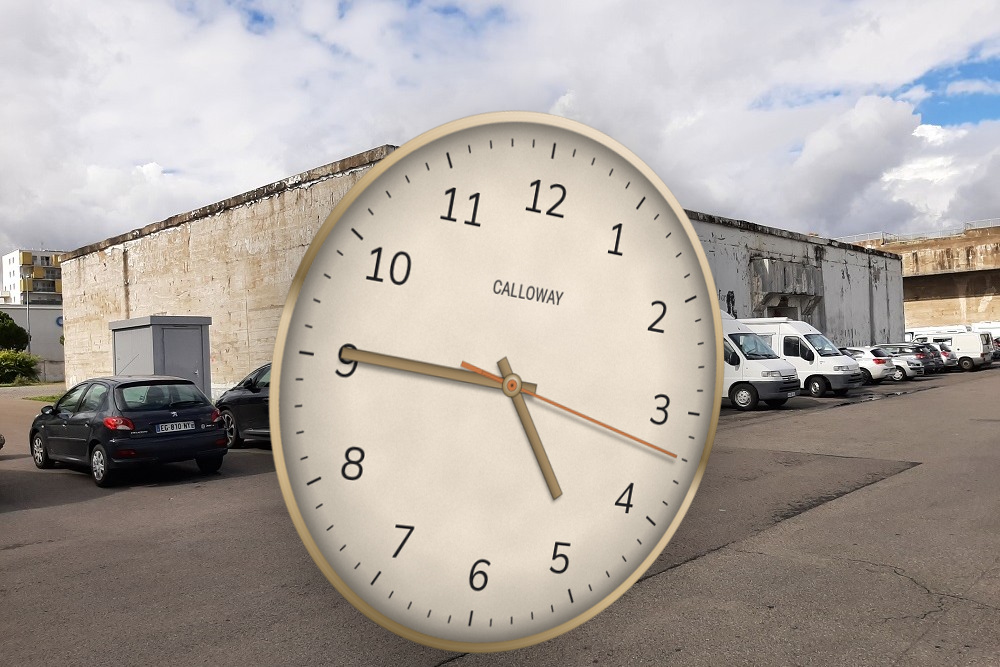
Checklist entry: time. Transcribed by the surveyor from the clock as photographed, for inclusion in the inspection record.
4:45:17
